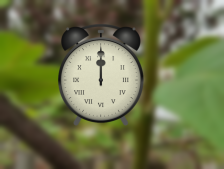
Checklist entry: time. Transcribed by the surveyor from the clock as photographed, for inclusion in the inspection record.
12:00
